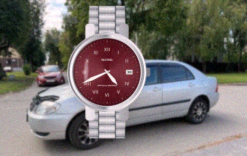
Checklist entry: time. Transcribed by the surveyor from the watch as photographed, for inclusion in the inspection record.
4:41
